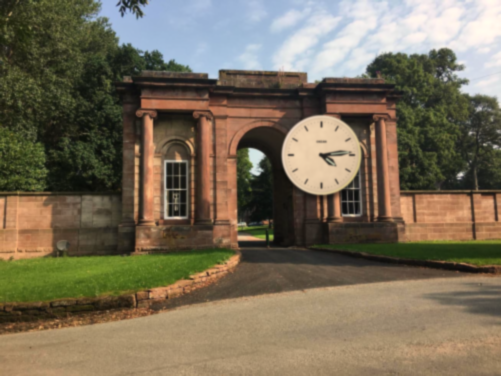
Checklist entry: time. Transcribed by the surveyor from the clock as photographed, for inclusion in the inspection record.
4:14
